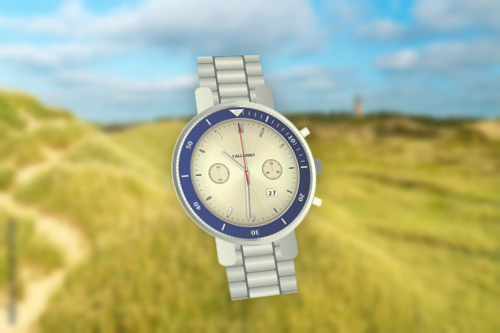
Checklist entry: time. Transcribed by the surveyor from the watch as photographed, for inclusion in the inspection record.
10:31
